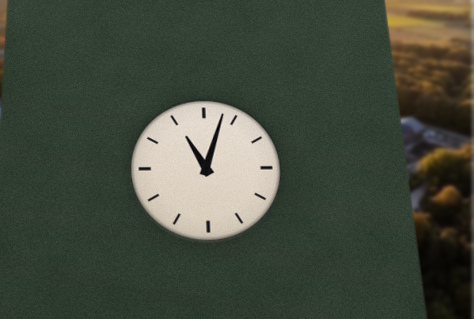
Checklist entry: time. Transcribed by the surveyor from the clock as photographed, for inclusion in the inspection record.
11:03
